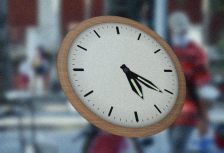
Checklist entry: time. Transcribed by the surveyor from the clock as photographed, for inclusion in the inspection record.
5:21
